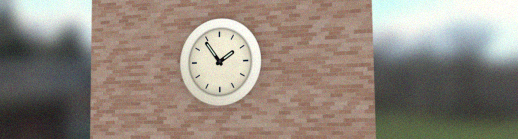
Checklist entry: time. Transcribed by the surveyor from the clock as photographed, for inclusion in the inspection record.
1:54
